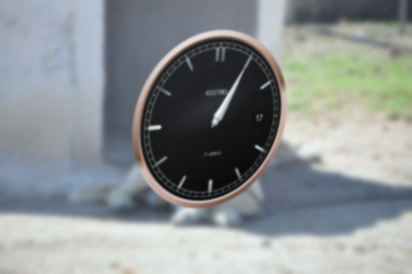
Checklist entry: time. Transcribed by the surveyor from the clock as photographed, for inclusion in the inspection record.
1:05
